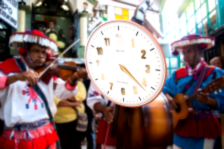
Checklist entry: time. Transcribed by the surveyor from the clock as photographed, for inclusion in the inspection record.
4:22
